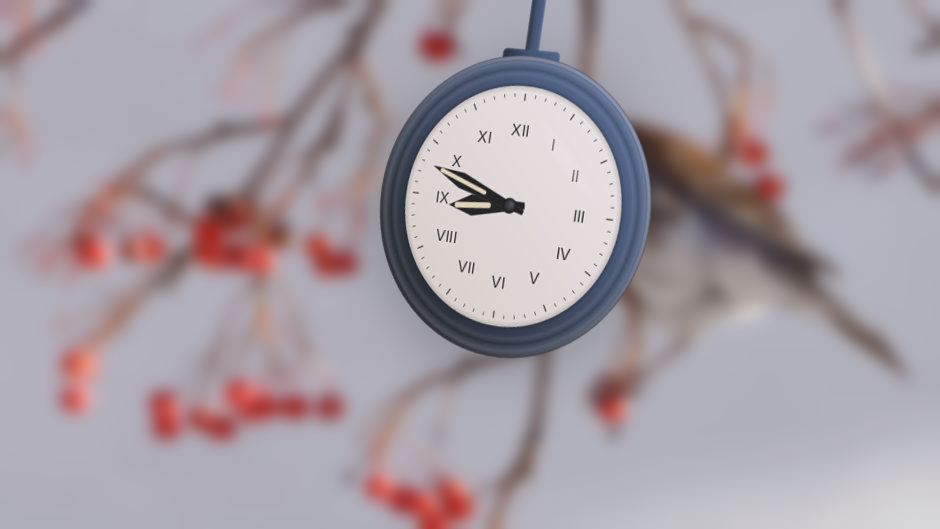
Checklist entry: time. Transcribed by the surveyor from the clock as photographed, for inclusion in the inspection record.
8:48
